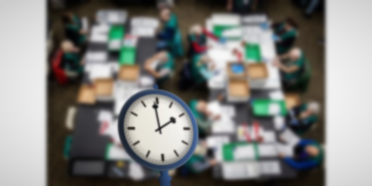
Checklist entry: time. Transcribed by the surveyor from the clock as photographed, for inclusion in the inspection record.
1:59
